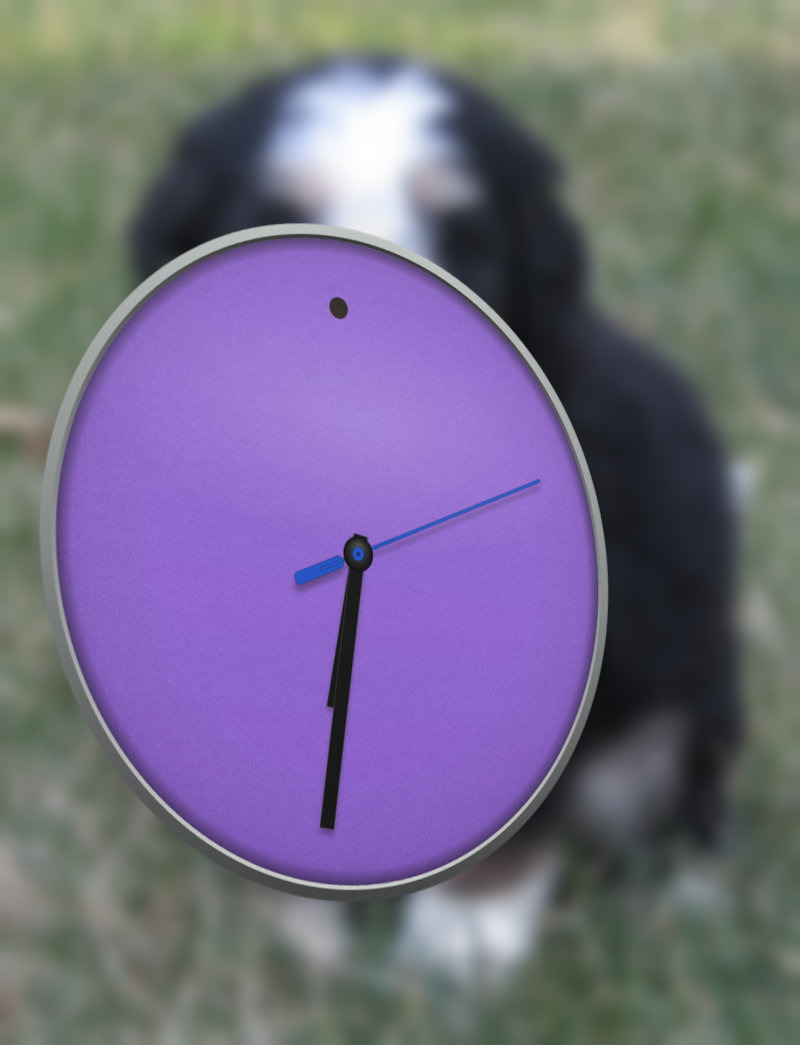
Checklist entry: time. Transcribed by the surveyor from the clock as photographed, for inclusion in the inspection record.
6:32:12
